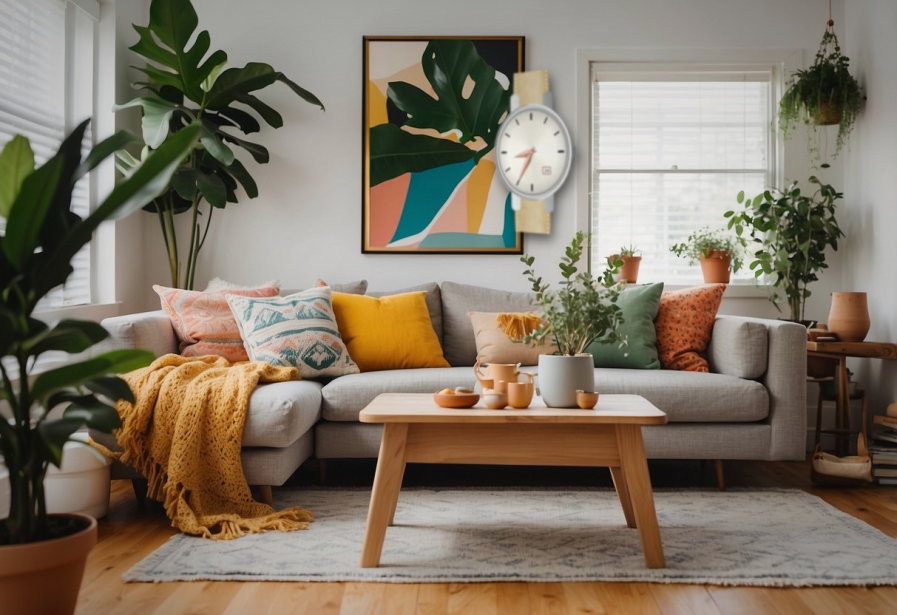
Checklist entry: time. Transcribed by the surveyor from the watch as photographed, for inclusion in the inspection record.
8:35
